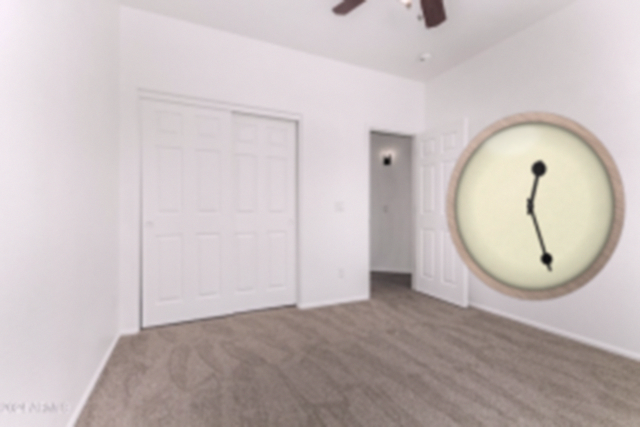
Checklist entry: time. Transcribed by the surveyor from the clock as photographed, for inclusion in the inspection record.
12:27
